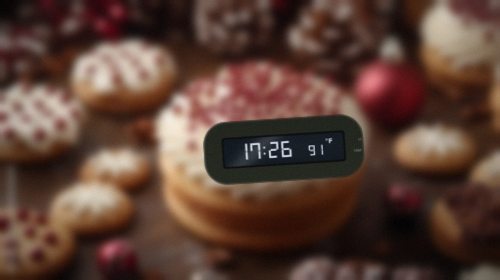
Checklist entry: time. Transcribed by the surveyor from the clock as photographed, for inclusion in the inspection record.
17:26
